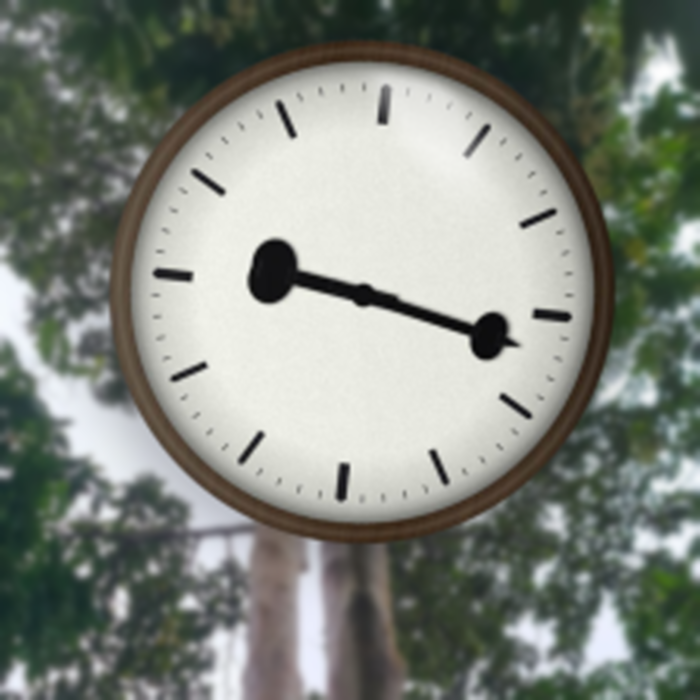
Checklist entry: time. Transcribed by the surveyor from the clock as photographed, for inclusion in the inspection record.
9:17
